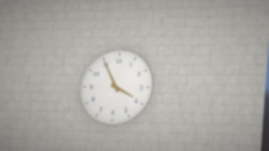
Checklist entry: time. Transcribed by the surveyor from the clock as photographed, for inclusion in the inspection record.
3:55
